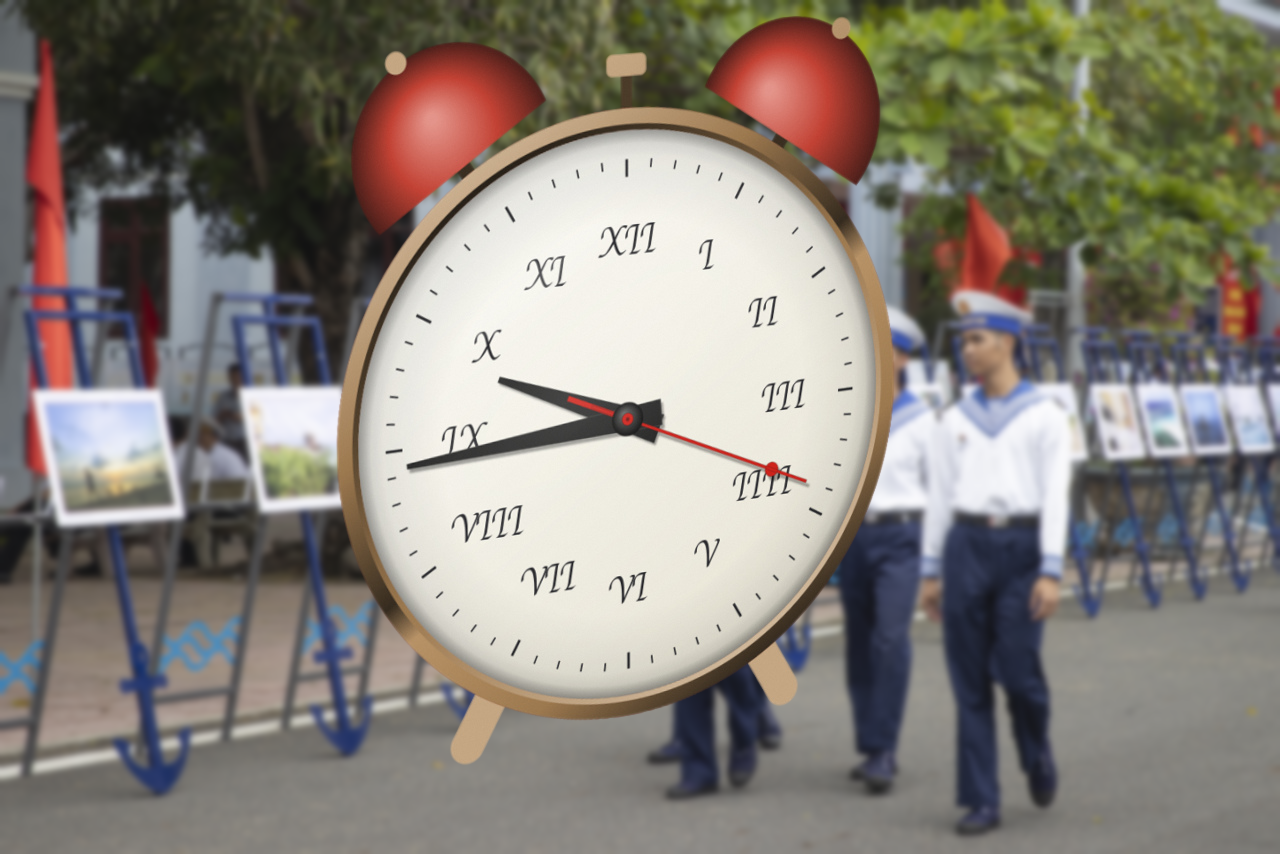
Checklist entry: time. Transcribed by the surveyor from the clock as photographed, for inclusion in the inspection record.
9:44:19
